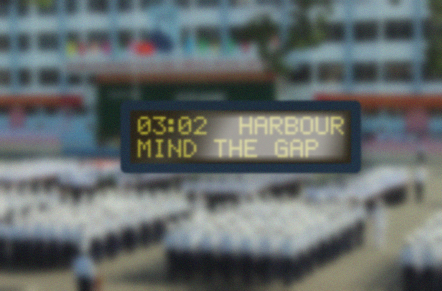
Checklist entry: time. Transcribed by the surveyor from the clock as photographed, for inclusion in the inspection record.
3:02
